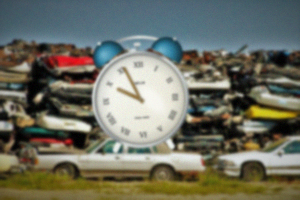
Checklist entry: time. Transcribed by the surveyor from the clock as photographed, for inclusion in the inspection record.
9:56
